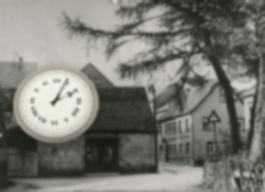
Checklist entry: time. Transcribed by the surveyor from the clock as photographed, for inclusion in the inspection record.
2:04
